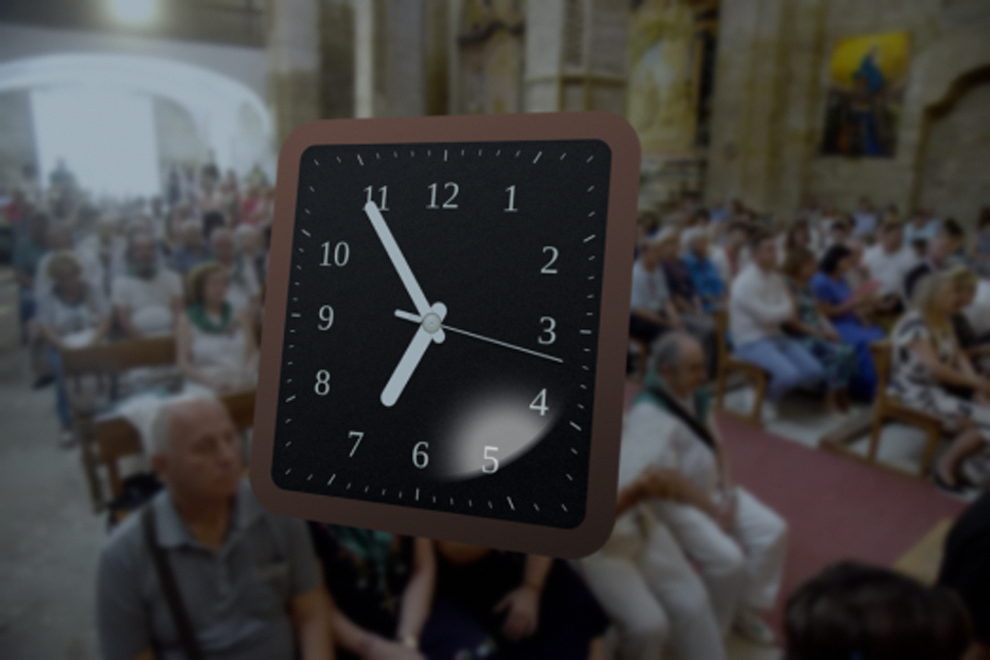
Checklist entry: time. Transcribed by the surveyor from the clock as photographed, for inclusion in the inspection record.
6:54:17
